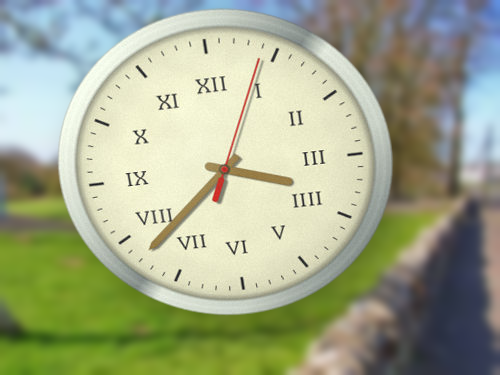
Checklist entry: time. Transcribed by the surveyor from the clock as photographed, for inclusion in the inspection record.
3:38:04
